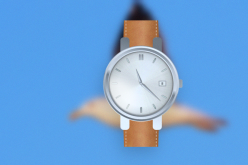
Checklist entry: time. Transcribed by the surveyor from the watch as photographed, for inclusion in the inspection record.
11:22
